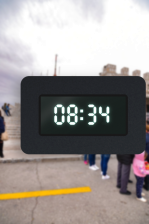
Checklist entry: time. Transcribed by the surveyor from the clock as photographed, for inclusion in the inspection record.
8:34
